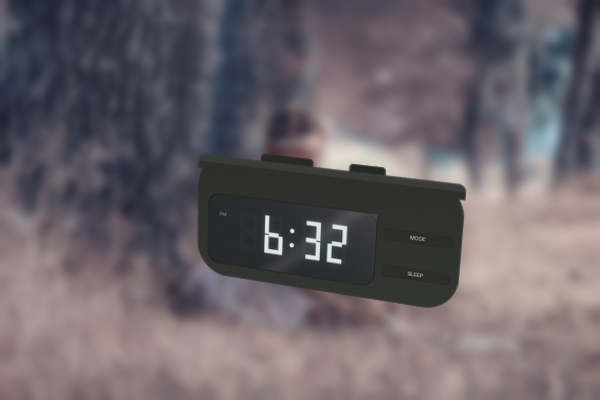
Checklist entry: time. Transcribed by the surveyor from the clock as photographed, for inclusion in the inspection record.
6:32
